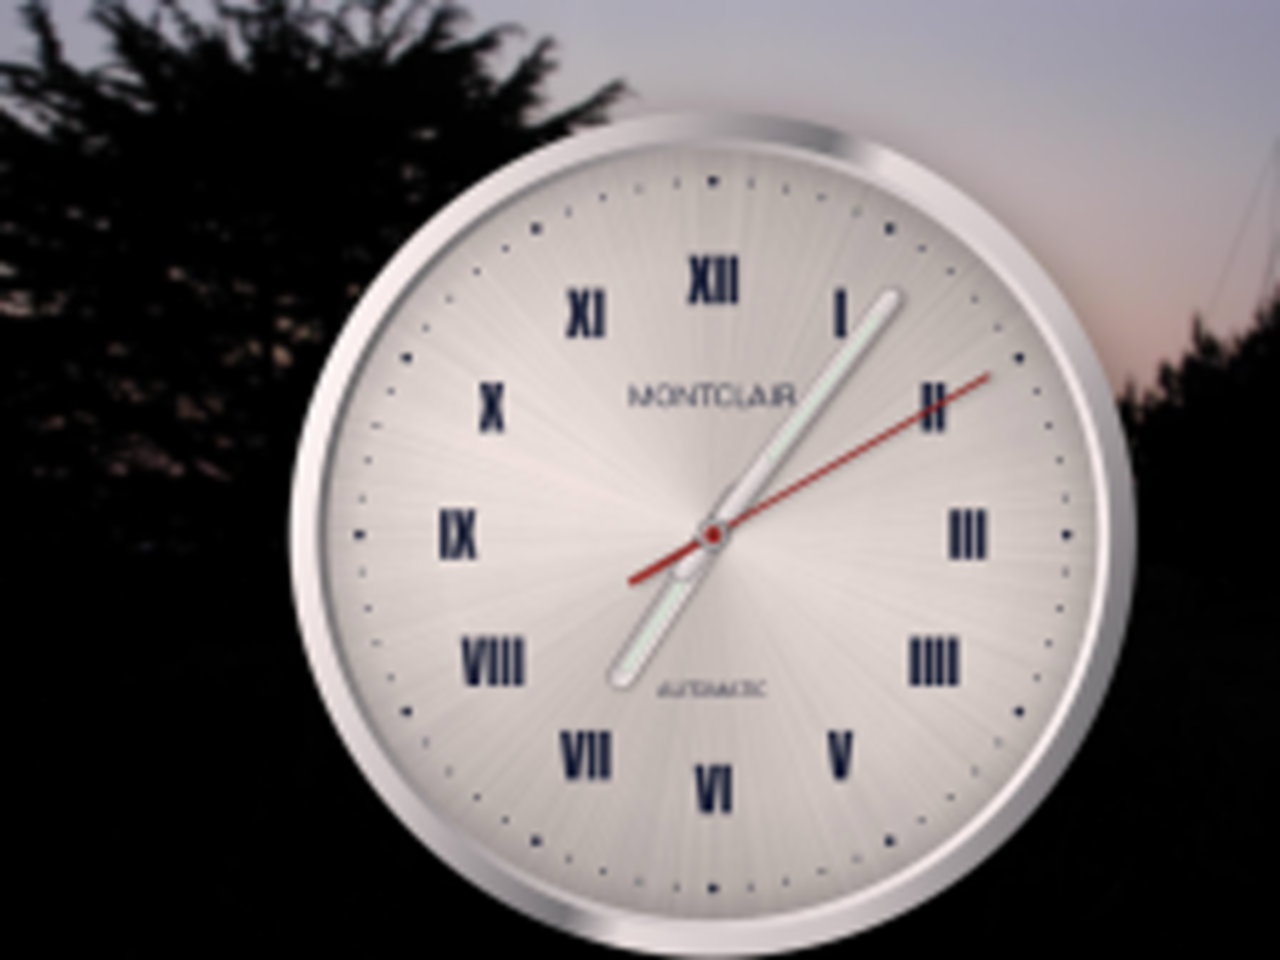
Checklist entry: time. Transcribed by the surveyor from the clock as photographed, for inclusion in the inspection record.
7:06:10
